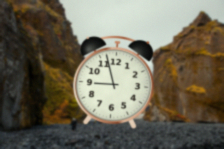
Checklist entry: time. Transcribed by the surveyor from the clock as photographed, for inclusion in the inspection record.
8:57
